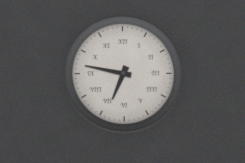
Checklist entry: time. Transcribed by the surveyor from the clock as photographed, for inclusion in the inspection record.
6:47
